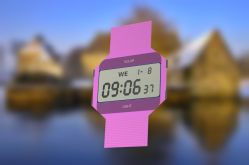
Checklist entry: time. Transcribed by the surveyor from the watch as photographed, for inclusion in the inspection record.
9:06:37
